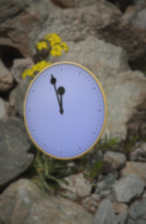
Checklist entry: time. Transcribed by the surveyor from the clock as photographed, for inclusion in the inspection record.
11:57
